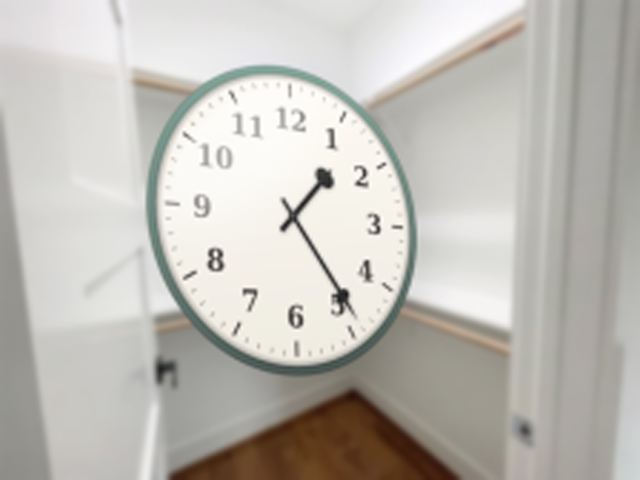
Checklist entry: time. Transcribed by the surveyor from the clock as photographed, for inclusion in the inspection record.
1:24
